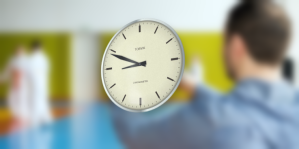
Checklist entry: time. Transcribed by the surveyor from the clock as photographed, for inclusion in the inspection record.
8:49
